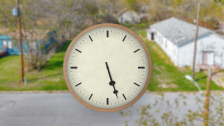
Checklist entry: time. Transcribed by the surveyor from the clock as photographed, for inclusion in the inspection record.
5:27
